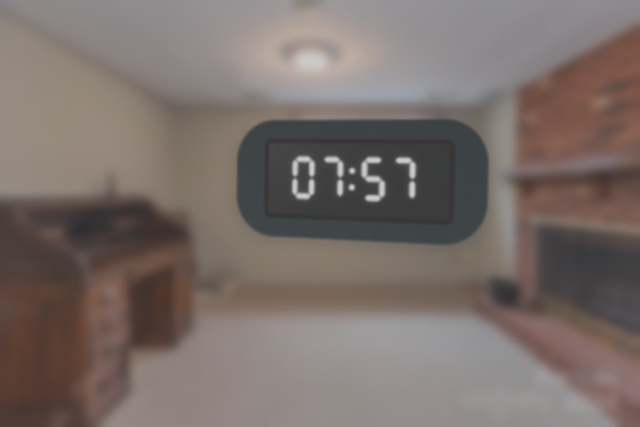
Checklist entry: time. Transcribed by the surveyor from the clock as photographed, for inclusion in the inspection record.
7:57
